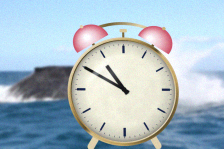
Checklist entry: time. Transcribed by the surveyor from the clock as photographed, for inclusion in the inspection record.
10:50
